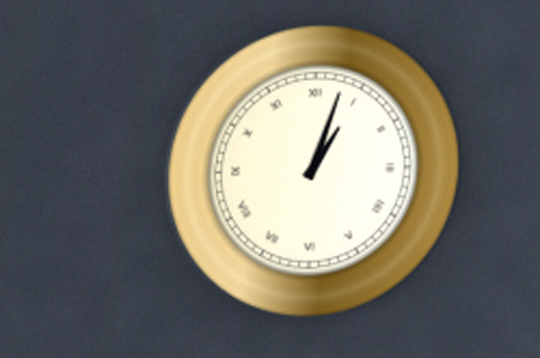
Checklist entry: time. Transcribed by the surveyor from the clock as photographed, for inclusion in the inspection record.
1:03
